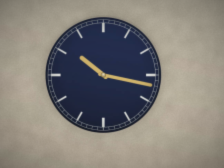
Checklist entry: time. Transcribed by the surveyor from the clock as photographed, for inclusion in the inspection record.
10:17
